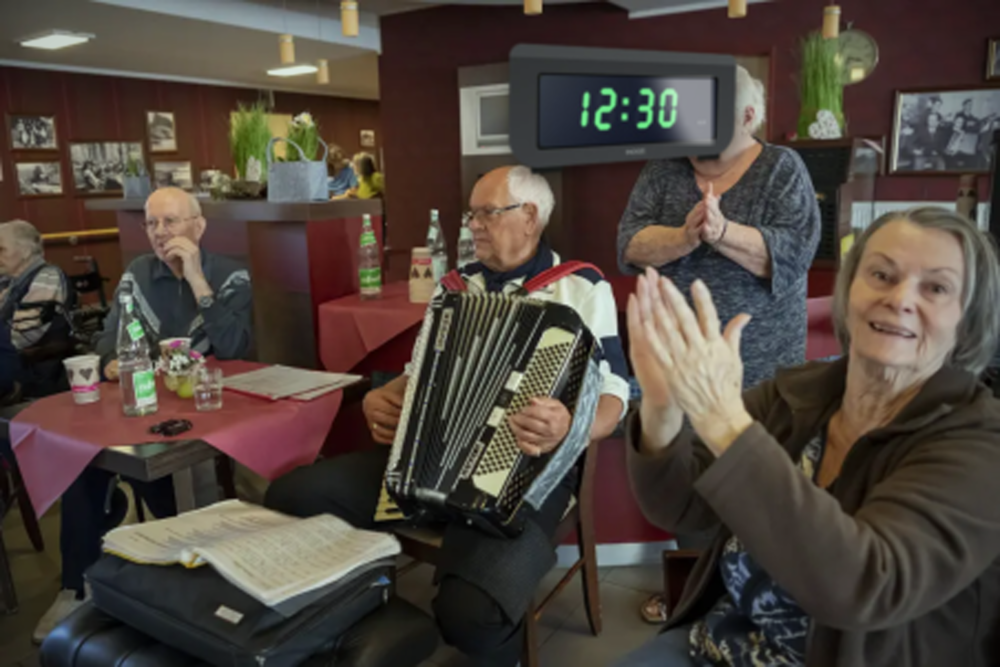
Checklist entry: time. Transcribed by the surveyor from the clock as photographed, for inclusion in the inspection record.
12:30
